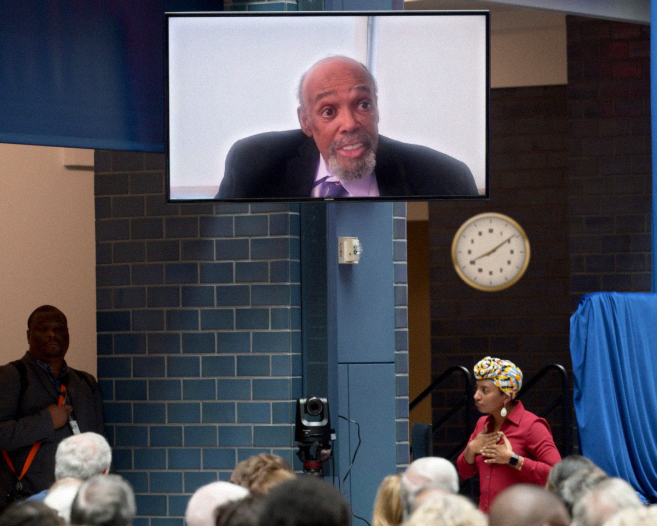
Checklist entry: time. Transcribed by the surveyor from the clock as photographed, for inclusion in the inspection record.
8:09
